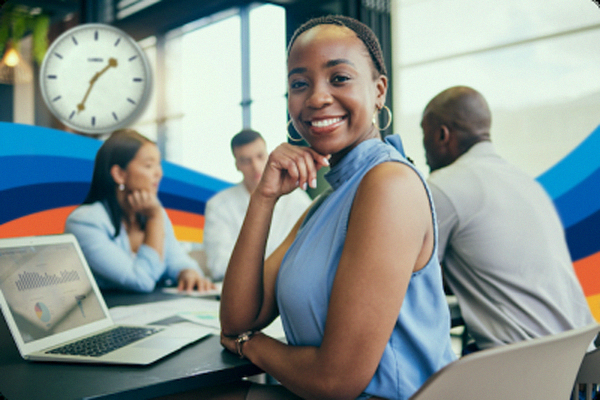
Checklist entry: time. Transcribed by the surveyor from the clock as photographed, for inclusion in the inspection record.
1:34
